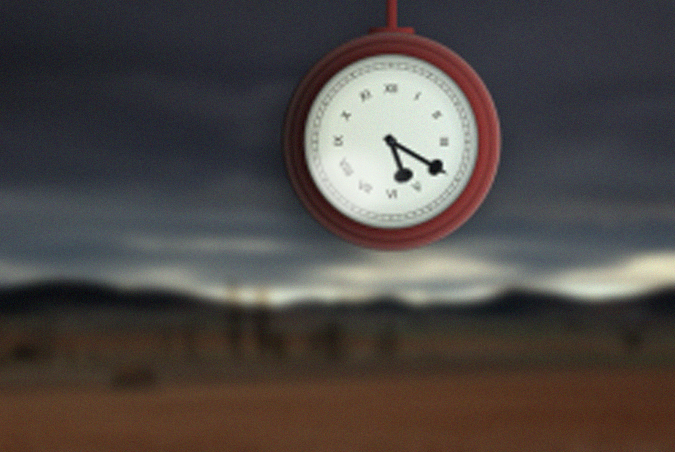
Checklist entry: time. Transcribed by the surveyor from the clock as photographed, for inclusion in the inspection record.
5:20
